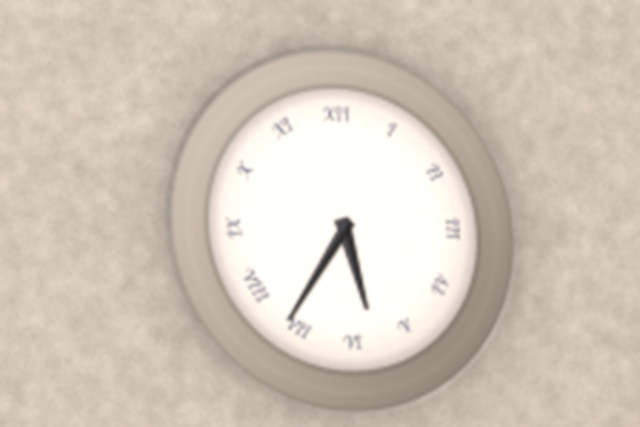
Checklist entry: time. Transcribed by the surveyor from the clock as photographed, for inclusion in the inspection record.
5:36
